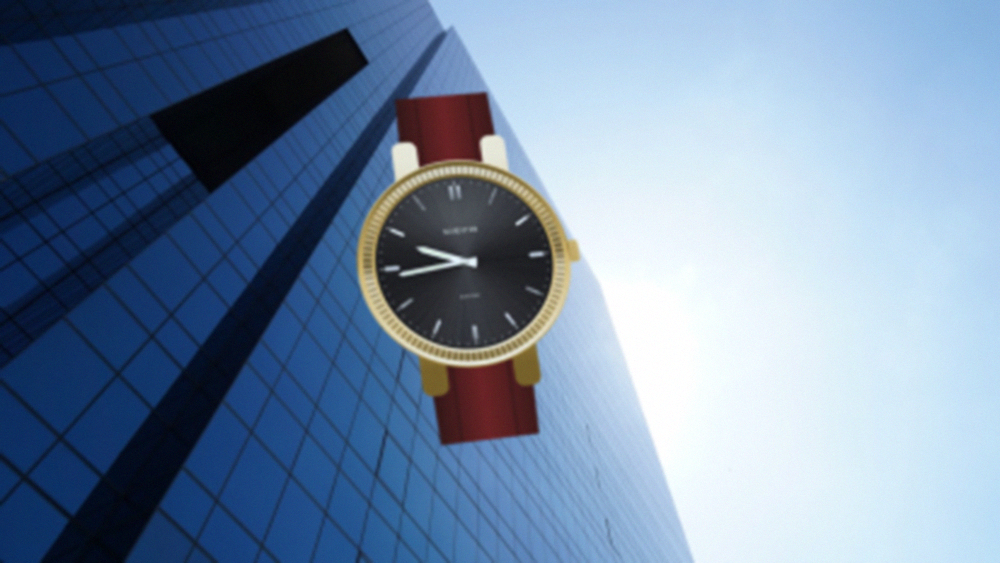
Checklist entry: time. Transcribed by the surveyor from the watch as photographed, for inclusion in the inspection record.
9:44
